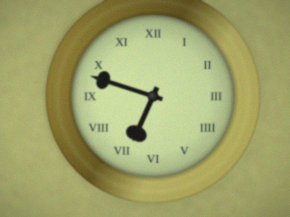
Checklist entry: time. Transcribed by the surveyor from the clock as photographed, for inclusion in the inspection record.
6:48
